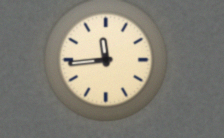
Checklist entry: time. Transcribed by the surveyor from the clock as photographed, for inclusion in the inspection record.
11:44
